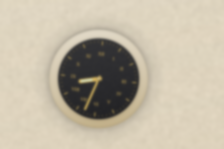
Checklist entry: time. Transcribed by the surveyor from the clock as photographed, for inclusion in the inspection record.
8:33
